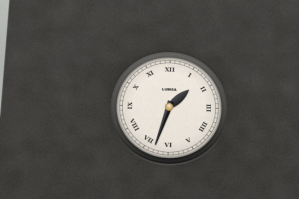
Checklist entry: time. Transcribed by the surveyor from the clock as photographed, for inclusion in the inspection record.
1:33
